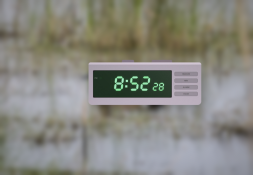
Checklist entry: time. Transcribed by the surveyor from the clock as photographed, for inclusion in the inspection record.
8:52:28
